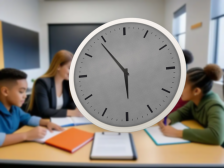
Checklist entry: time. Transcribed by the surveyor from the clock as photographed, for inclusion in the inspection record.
5:54
